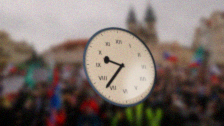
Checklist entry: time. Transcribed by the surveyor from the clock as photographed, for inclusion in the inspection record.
9:37
